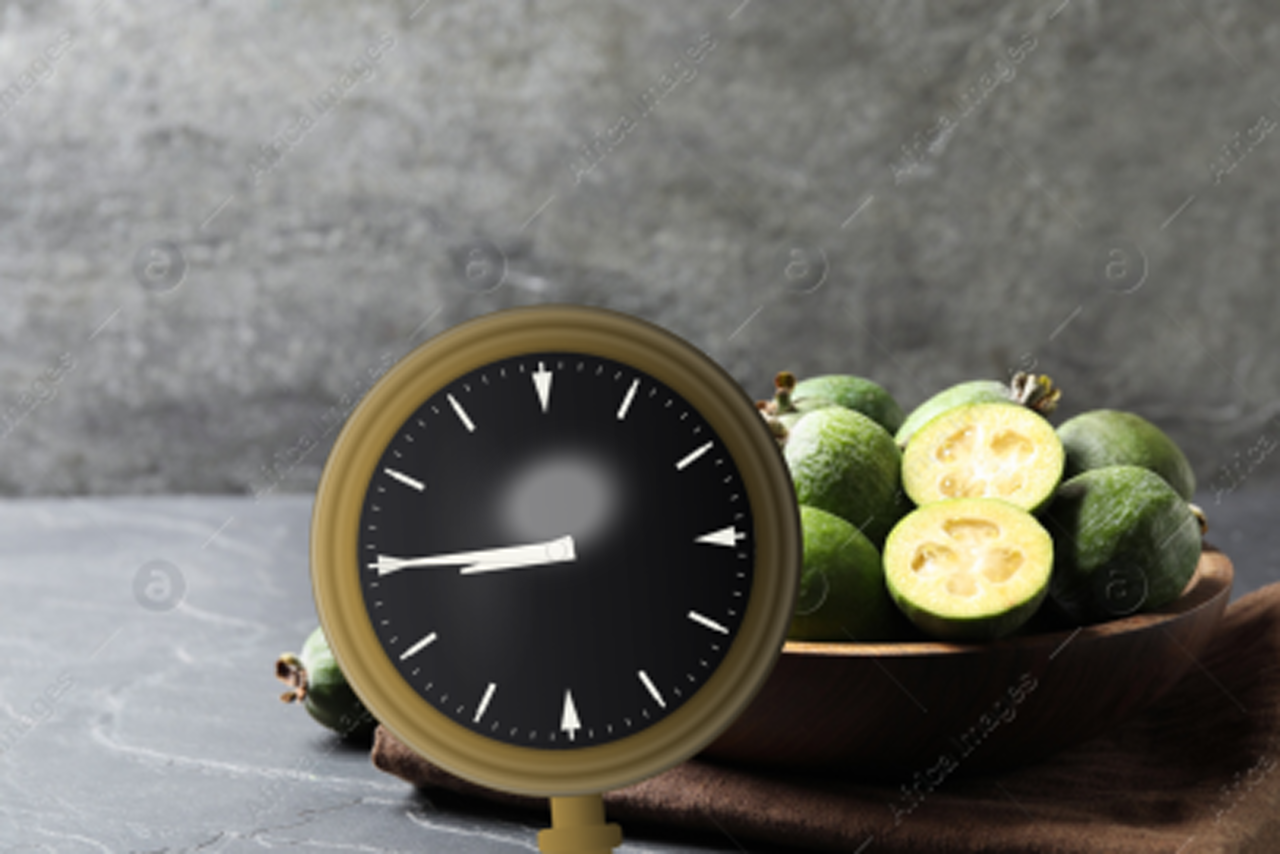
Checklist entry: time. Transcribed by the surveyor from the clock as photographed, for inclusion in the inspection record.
8:45
